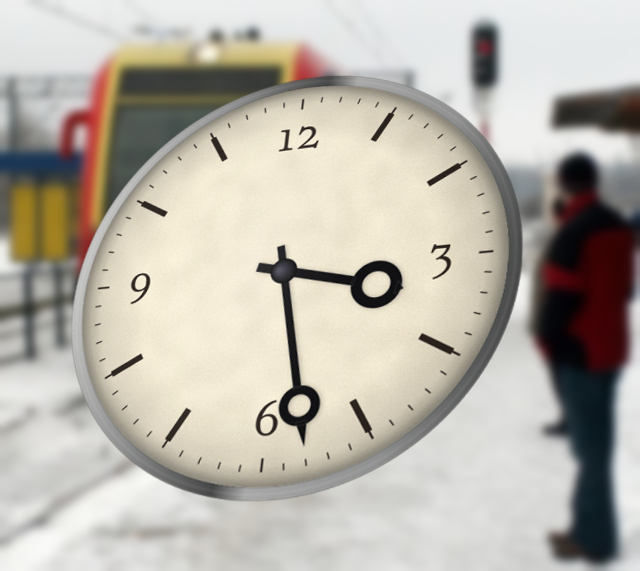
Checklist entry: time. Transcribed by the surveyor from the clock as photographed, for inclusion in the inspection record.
3:28
